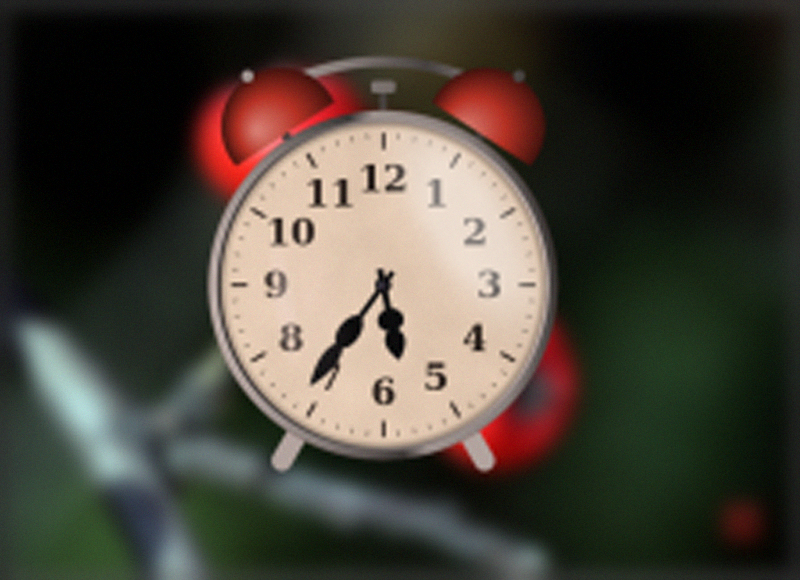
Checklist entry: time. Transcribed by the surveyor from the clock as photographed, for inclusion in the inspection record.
5:36
